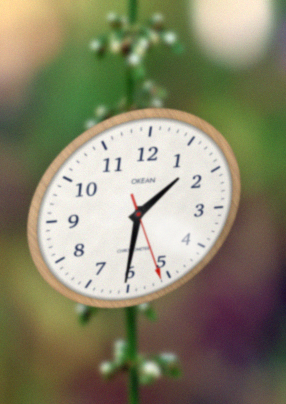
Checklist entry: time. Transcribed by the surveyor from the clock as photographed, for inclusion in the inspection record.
1:30:26
